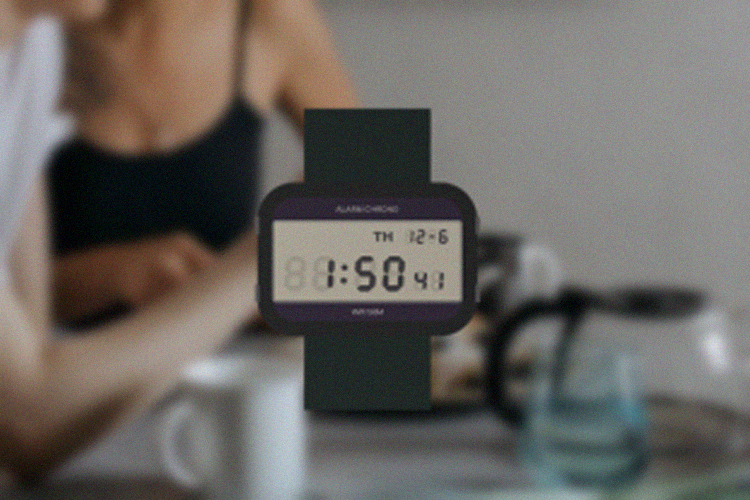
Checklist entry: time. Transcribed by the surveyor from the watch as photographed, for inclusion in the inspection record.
1:50:41
